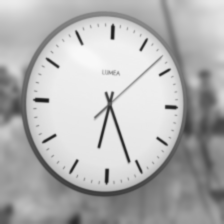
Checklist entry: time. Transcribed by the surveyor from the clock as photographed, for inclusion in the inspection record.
6:26:08
